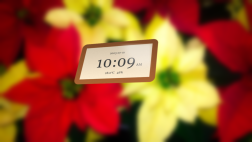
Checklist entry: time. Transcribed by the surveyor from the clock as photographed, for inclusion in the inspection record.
10:09
